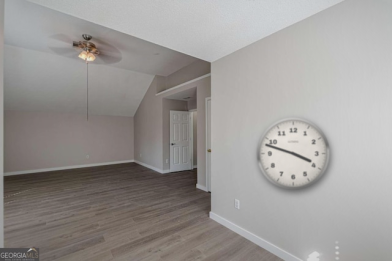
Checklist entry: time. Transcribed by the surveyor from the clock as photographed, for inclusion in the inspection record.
3:48
